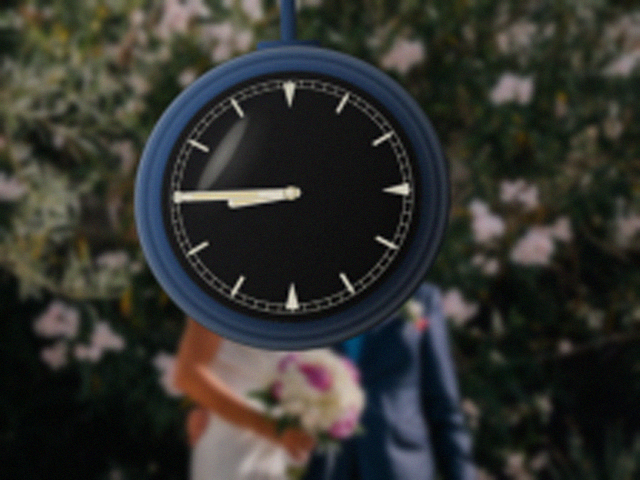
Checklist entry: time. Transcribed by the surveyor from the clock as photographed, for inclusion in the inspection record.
8:45
